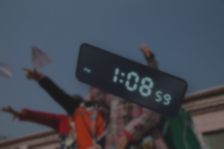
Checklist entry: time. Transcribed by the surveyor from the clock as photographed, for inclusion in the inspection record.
1:08:59
